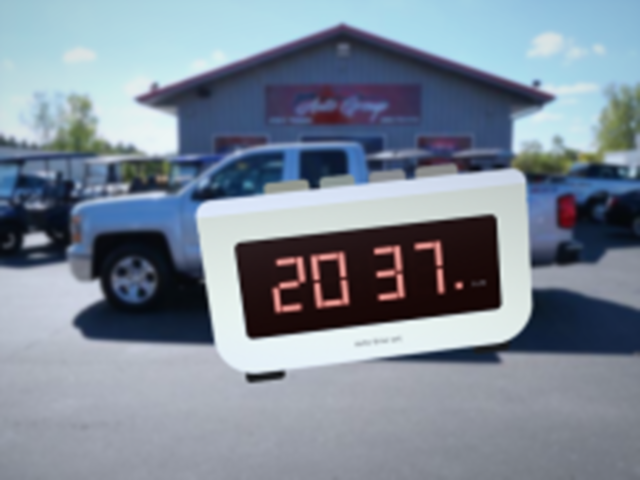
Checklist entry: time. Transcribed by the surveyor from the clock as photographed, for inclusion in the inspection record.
20:37
